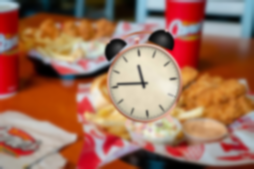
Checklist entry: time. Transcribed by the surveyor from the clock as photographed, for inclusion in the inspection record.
11:46
